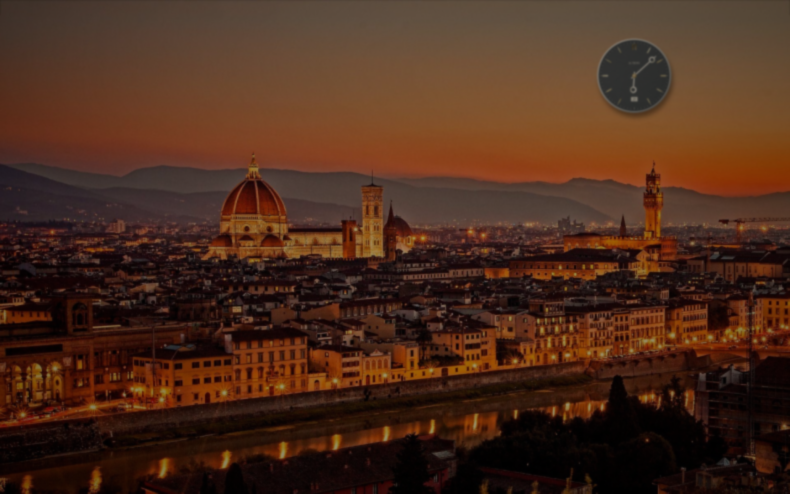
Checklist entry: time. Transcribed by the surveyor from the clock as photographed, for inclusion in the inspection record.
6:08
